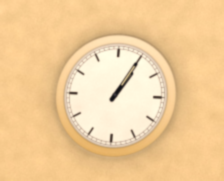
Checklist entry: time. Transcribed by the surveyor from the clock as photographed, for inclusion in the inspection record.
1:05
